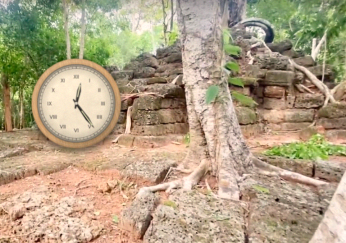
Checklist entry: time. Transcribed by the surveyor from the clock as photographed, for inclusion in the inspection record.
12:24
